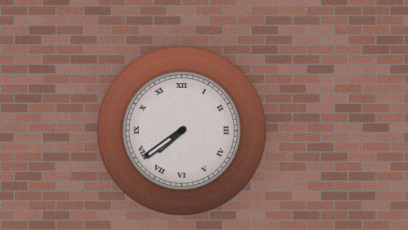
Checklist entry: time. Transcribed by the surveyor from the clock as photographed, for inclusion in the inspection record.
7:39
